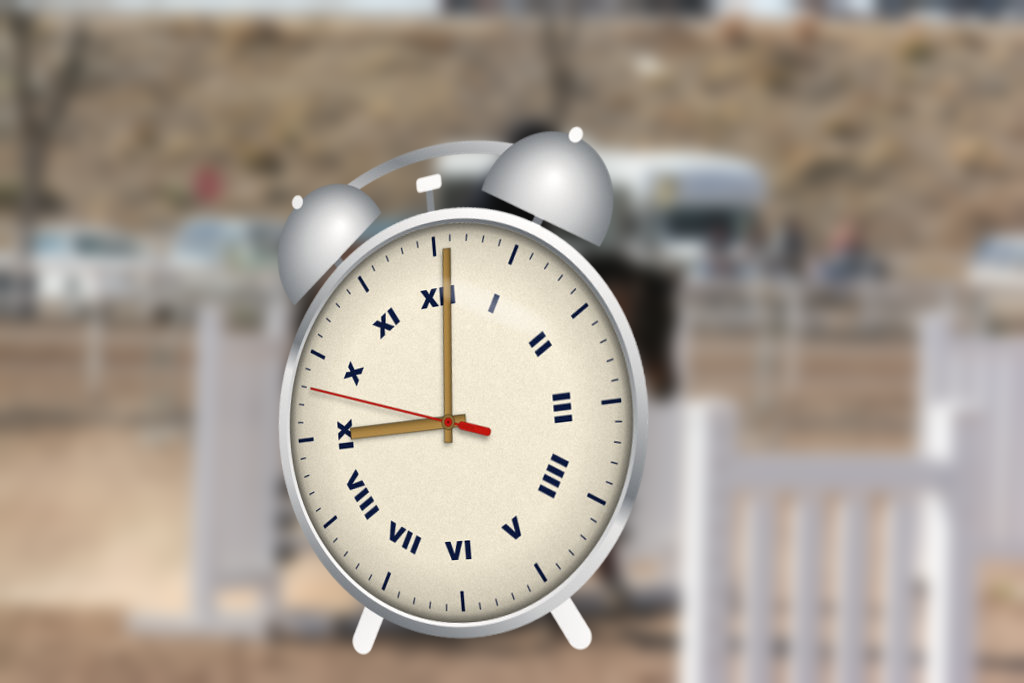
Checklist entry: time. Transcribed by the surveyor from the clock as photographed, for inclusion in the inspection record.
9:00:48
